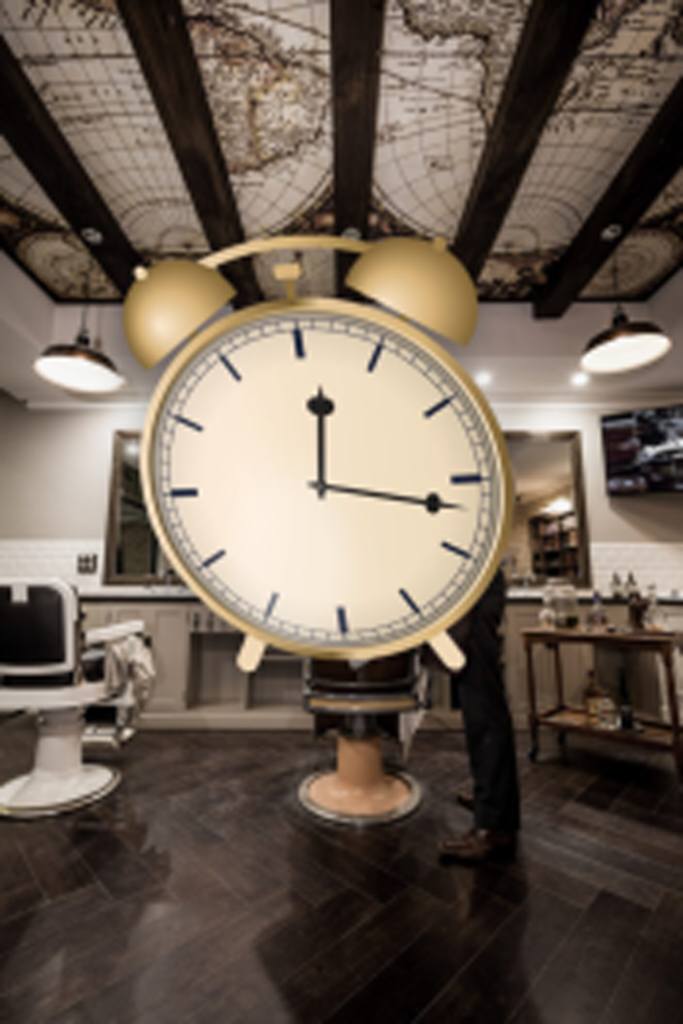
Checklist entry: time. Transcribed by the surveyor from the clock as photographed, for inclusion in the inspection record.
12:17
